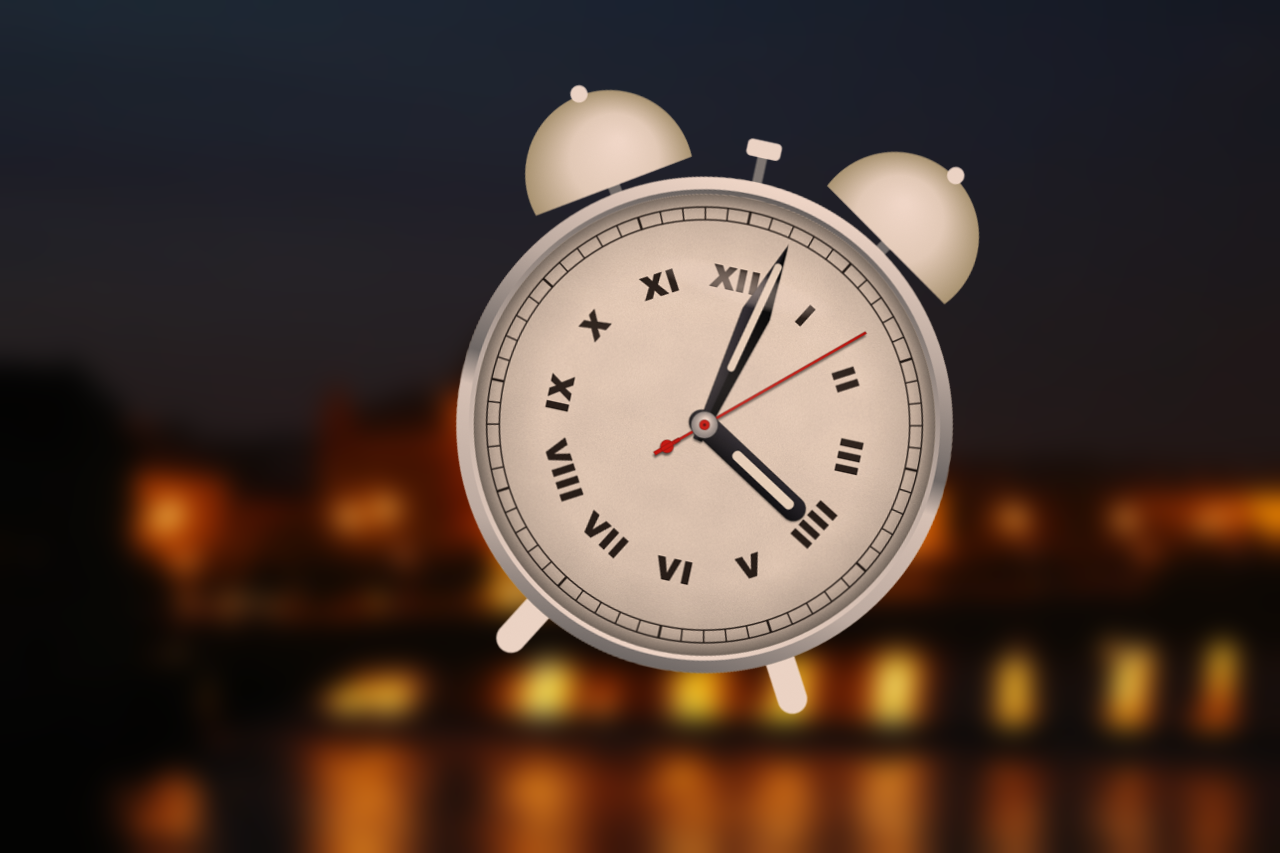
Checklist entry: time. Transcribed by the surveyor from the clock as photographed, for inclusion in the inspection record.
4:02:08
